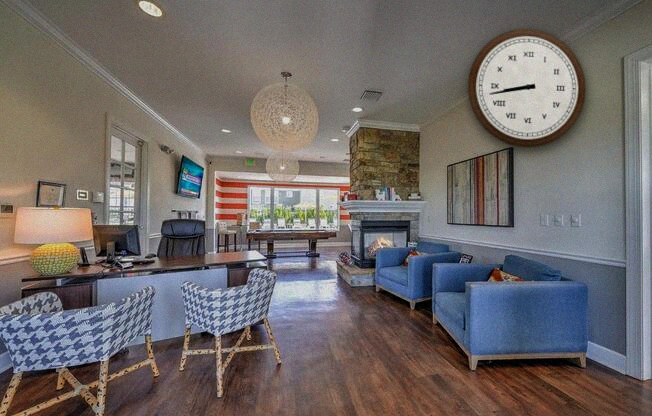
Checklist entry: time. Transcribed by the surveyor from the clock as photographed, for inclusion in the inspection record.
8:43
